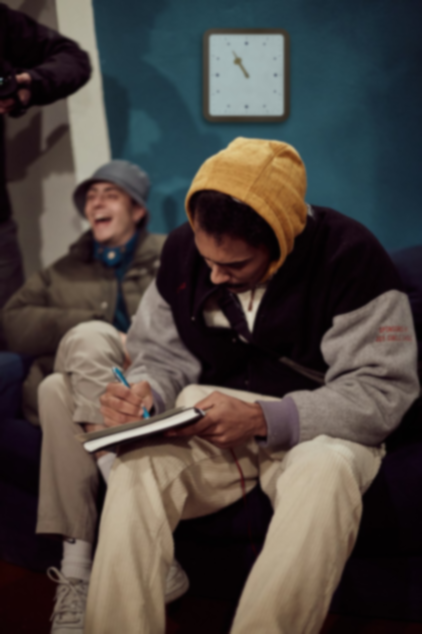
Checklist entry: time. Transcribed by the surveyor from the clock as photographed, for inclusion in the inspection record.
10:55
